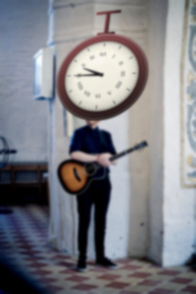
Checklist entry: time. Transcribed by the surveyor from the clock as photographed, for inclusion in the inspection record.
9:45
